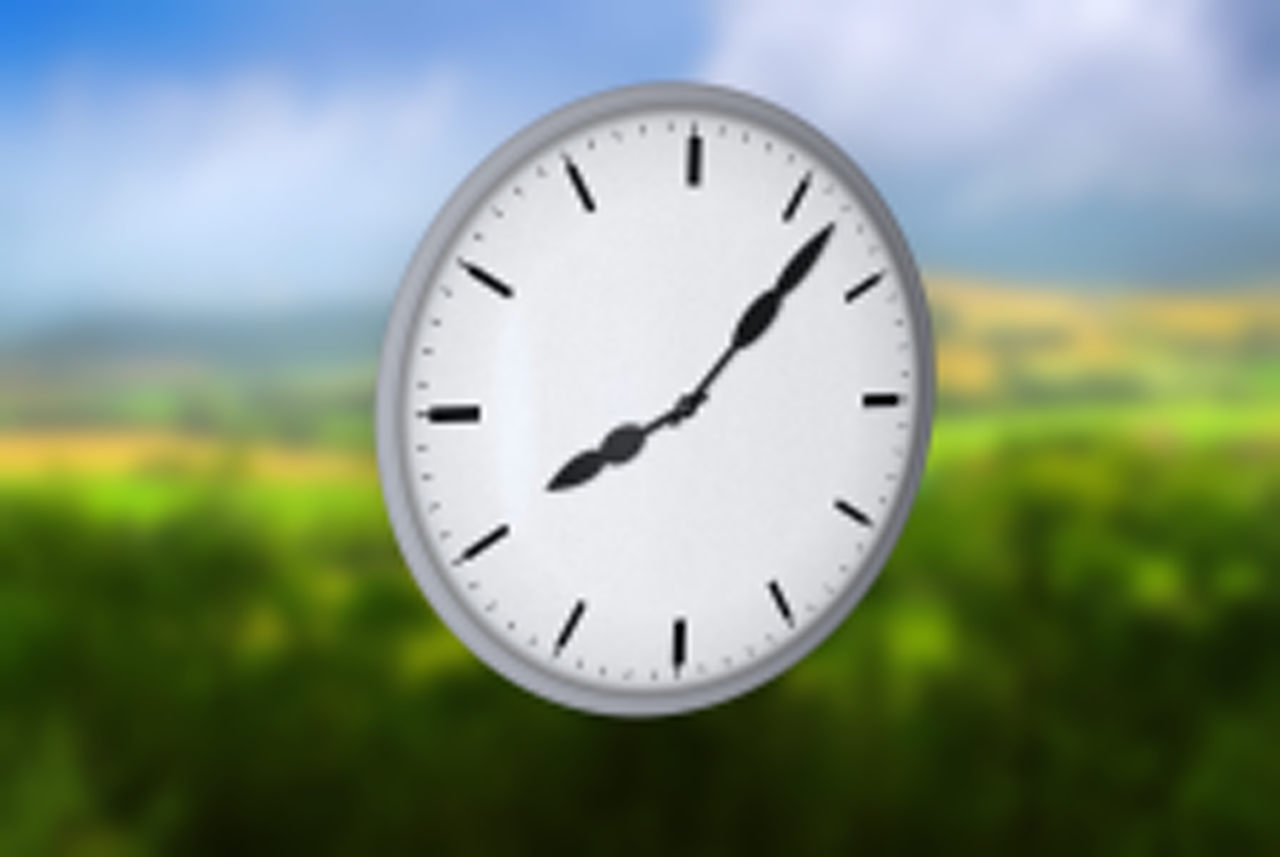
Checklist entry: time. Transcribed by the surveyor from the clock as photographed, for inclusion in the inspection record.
8:07
